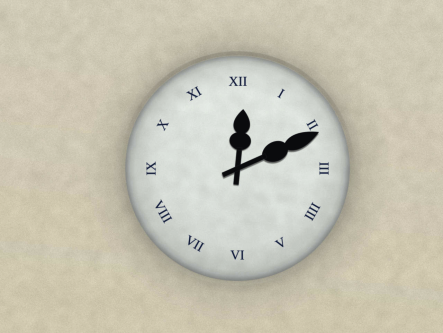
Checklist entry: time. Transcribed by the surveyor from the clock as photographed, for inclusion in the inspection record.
12:11
